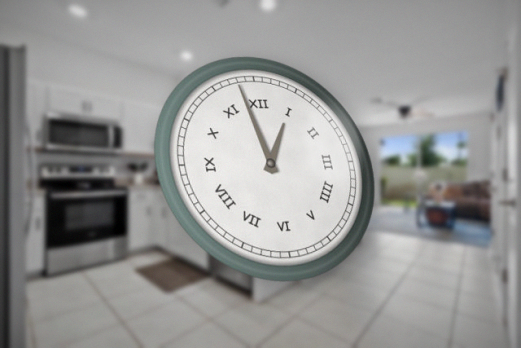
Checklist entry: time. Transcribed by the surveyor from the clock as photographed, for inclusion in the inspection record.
12:58
